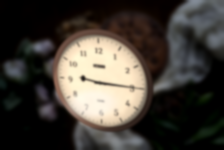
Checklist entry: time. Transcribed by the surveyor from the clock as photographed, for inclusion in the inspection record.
9:15
